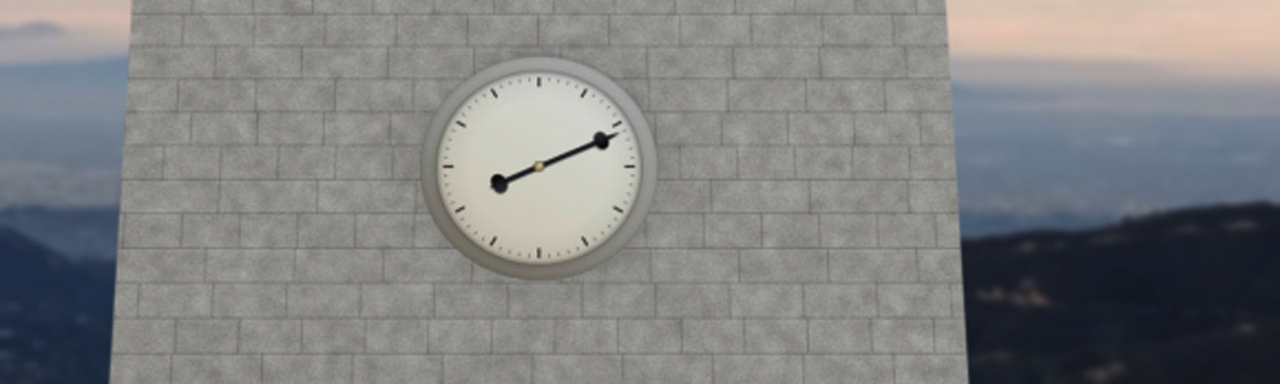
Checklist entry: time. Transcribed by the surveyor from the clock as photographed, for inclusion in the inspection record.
8:11
